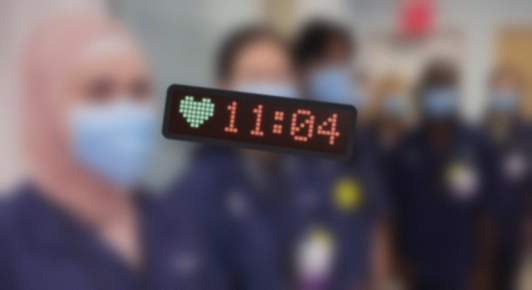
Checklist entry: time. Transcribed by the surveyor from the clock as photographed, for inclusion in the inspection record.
11:04
